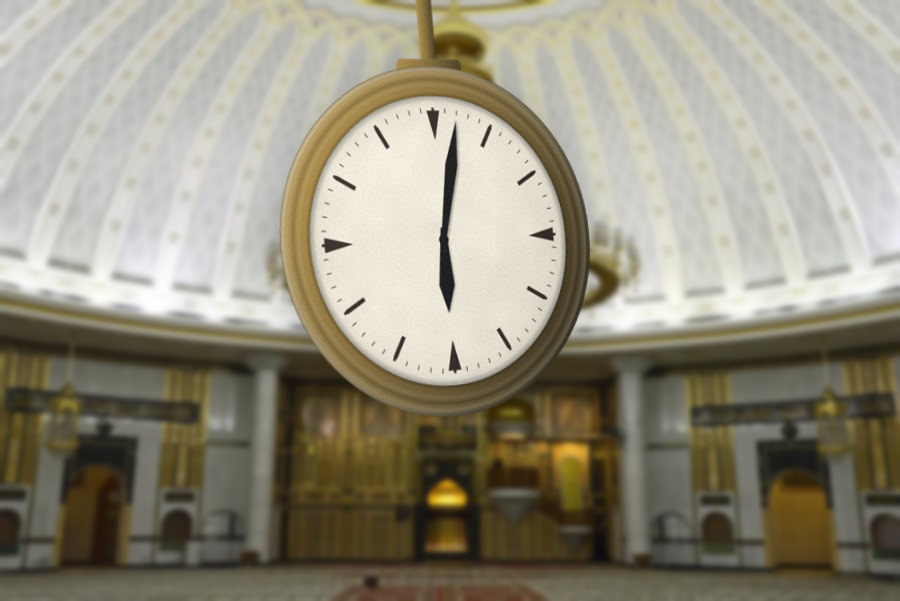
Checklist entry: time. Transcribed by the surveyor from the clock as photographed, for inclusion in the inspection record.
6:02
